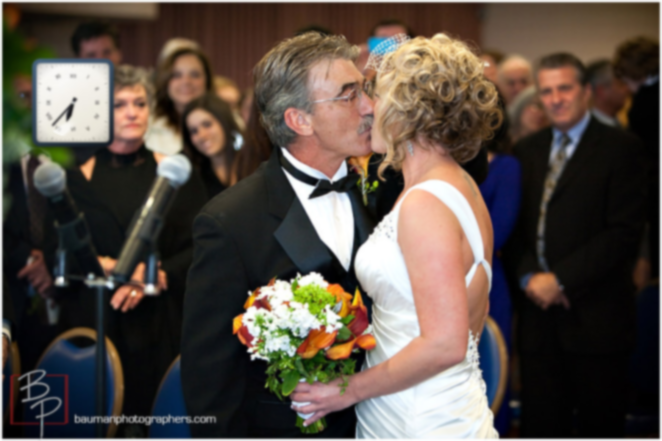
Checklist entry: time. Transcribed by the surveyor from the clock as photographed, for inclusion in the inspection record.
6:37
